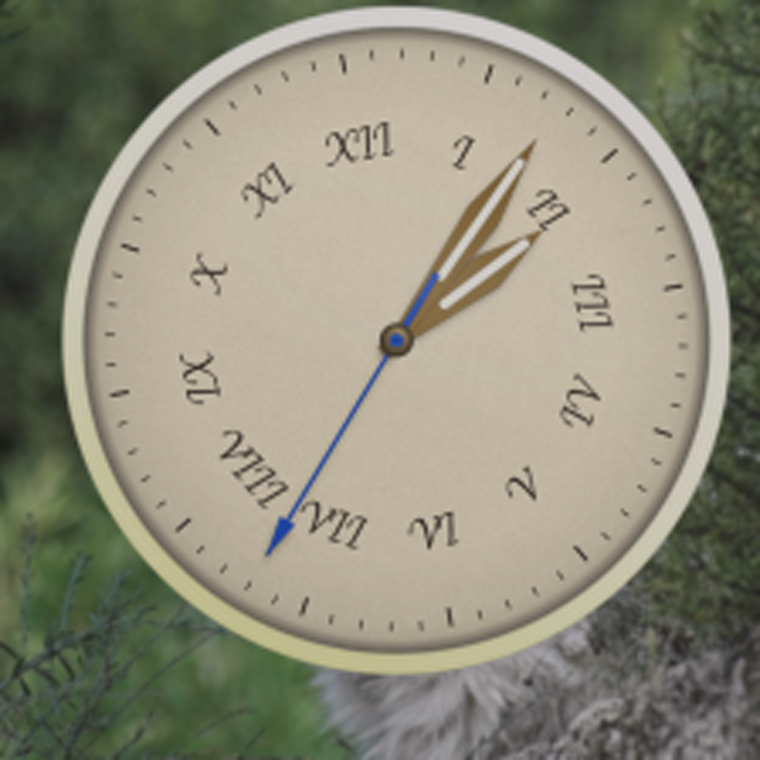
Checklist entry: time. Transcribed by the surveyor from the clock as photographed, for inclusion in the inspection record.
2:07:37
